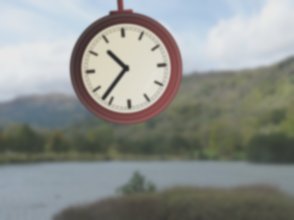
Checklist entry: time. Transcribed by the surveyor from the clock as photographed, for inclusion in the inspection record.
10:37
